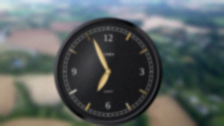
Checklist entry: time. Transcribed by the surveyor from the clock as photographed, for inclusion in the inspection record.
6:56
